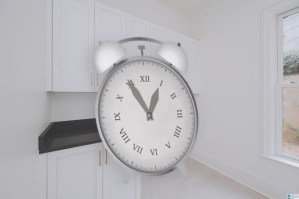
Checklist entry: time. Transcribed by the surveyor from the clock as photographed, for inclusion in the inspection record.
12:55
